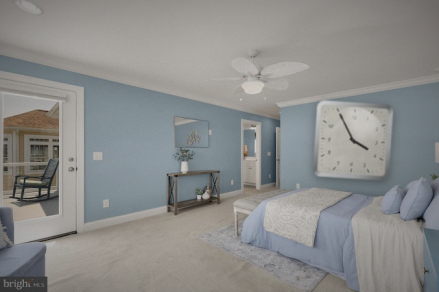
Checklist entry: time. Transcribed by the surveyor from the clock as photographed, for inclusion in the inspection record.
3:55
